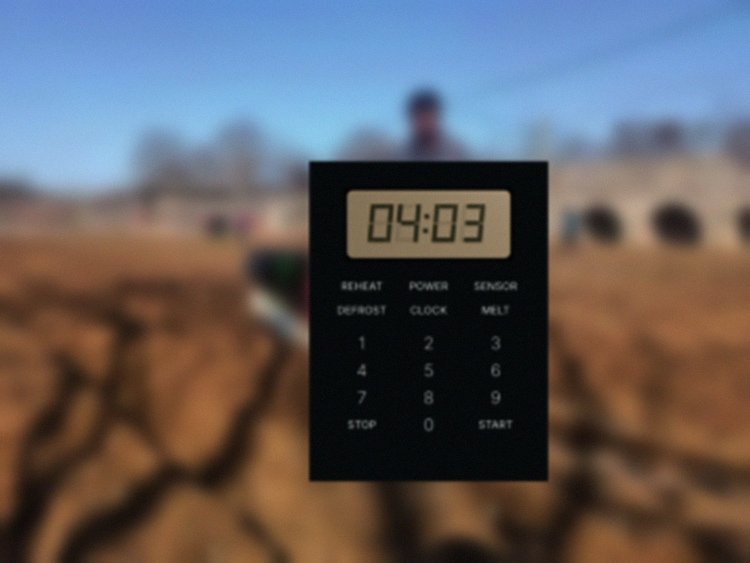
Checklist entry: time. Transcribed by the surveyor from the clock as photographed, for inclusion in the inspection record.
4:03
